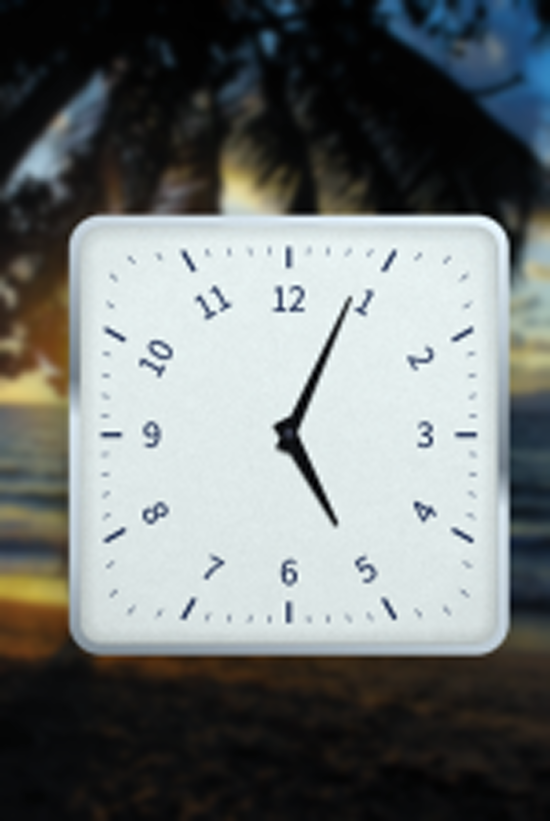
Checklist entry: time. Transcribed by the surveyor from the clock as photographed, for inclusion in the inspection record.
5:04
